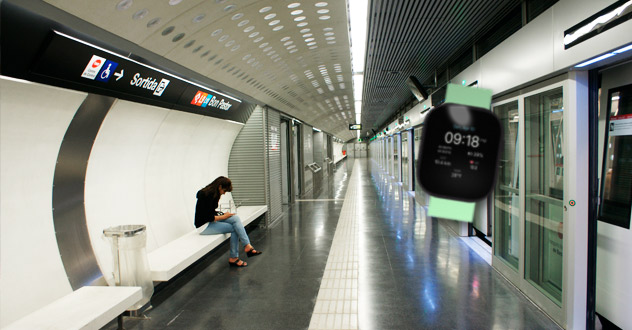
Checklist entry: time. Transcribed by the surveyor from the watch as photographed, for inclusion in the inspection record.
9:18
